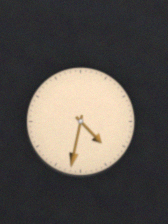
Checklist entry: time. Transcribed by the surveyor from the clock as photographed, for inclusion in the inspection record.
4:32
